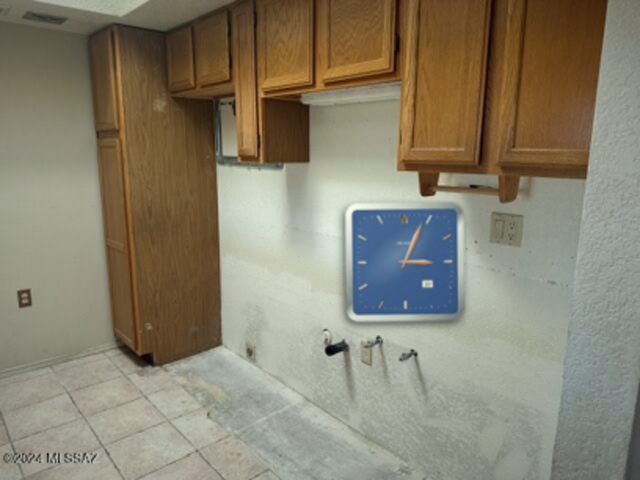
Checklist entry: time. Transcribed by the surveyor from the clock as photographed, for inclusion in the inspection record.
3:04
